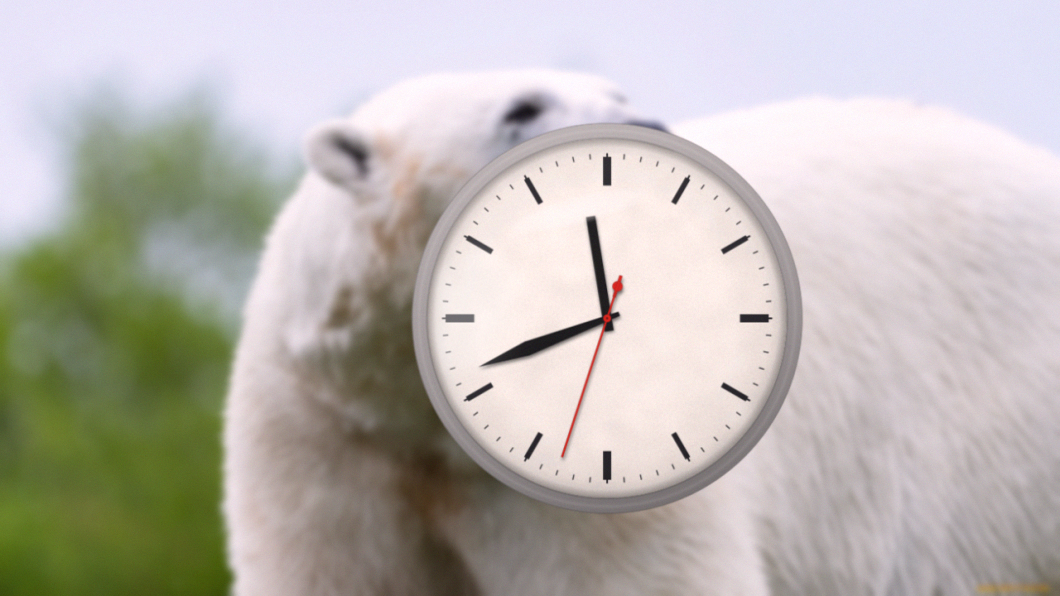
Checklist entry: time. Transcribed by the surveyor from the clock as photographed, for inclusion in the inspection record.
11:41:33
